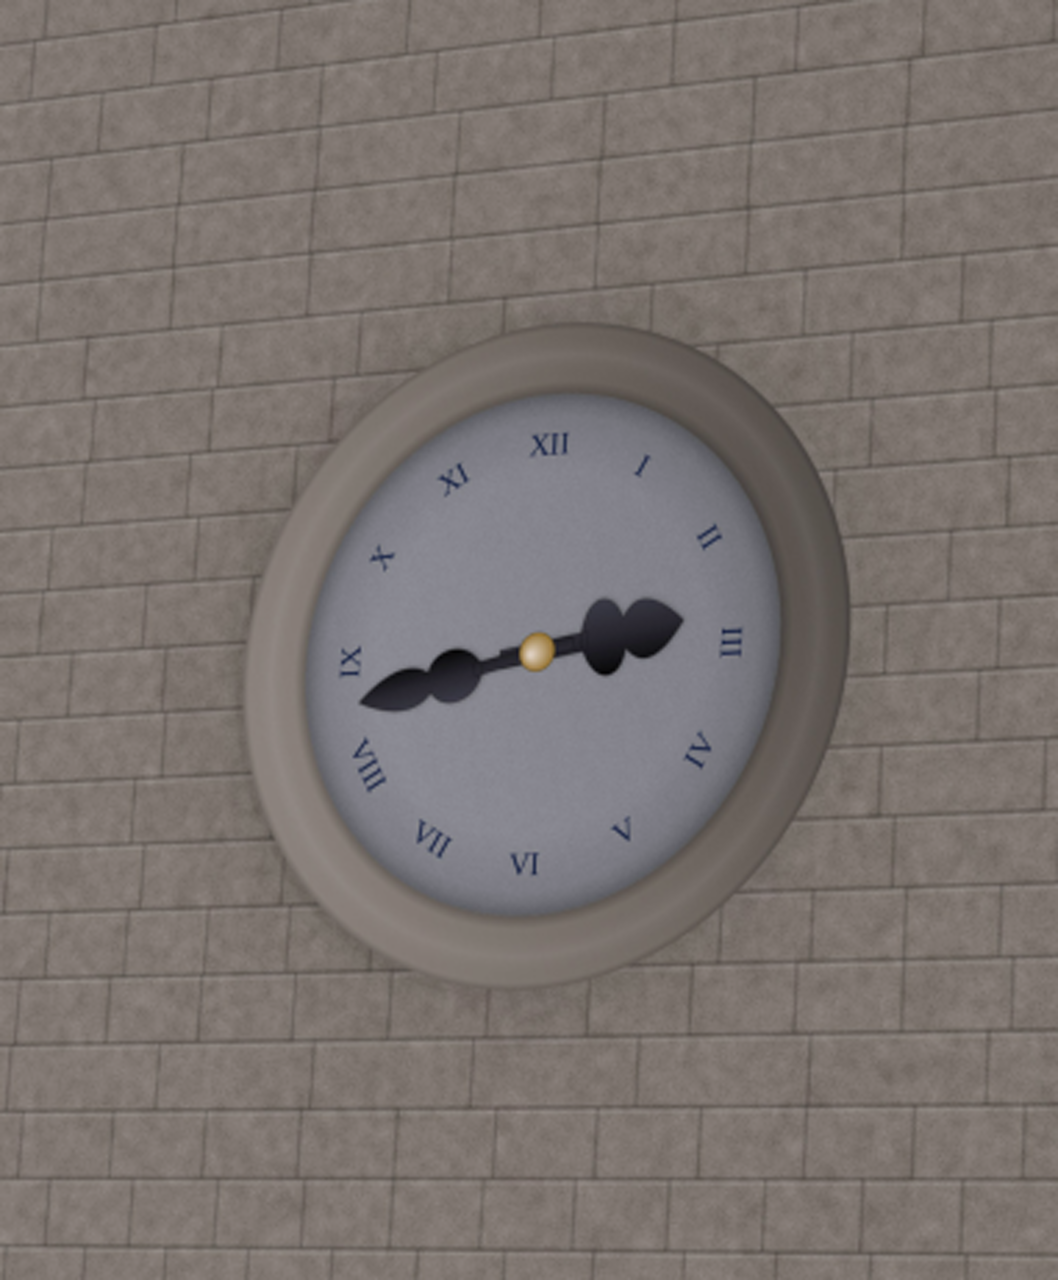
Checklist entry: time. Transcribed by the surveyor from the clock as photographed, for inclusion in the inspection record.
2:43
